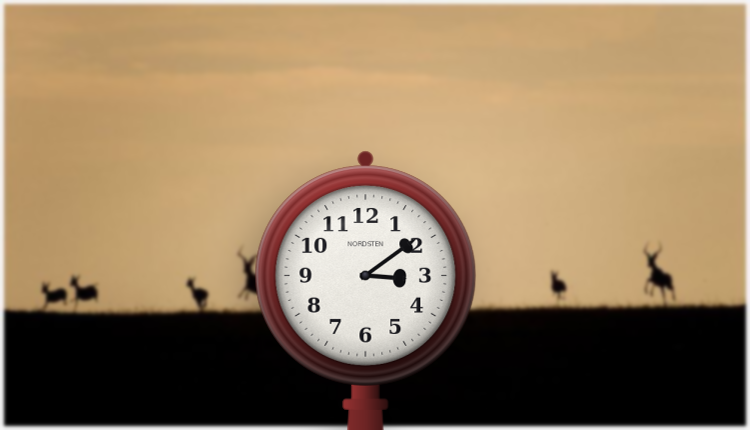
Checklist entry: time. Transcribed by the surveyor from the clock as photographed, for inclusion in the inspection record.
3:09
